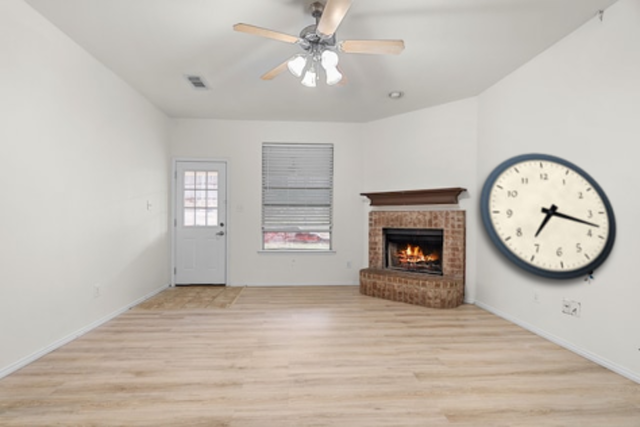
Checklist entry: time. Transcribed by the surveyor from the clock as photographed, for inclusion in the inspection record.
7:18
